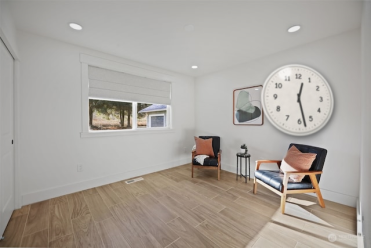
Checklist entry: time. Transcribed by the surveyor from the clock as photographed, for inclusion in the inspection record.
12:28
